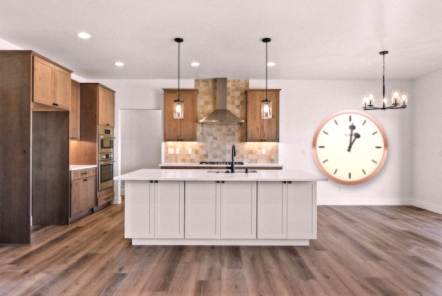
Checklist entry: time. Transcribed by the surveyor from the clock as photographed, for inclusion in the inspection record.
1:01
